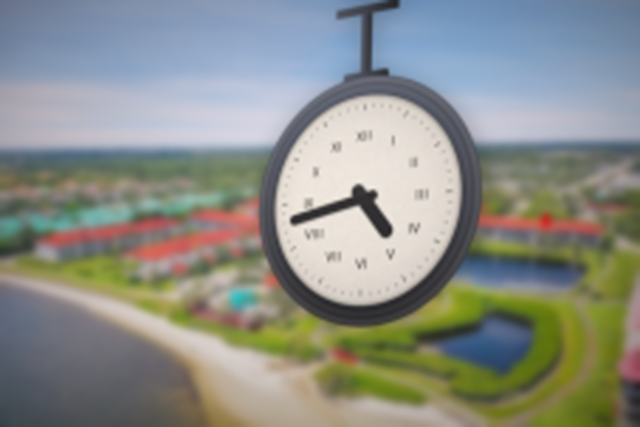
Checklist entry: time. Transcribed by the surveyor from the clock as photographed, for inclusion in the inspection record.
4:43
